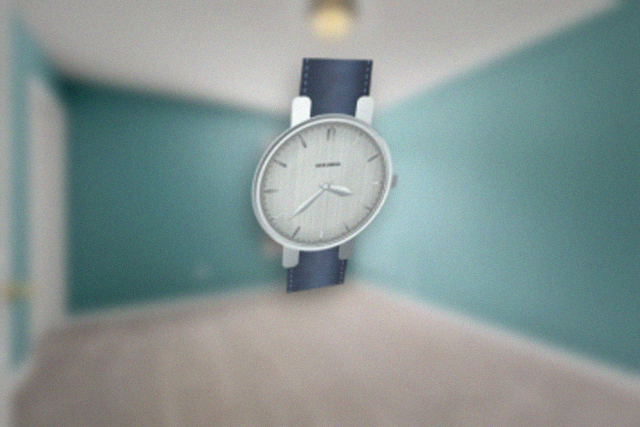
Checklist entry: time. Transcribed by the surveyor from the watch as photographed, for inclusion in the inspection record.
3:38
